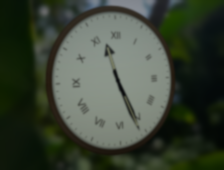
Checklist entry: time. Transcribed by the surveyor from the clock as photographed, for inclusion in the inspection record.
11:26
